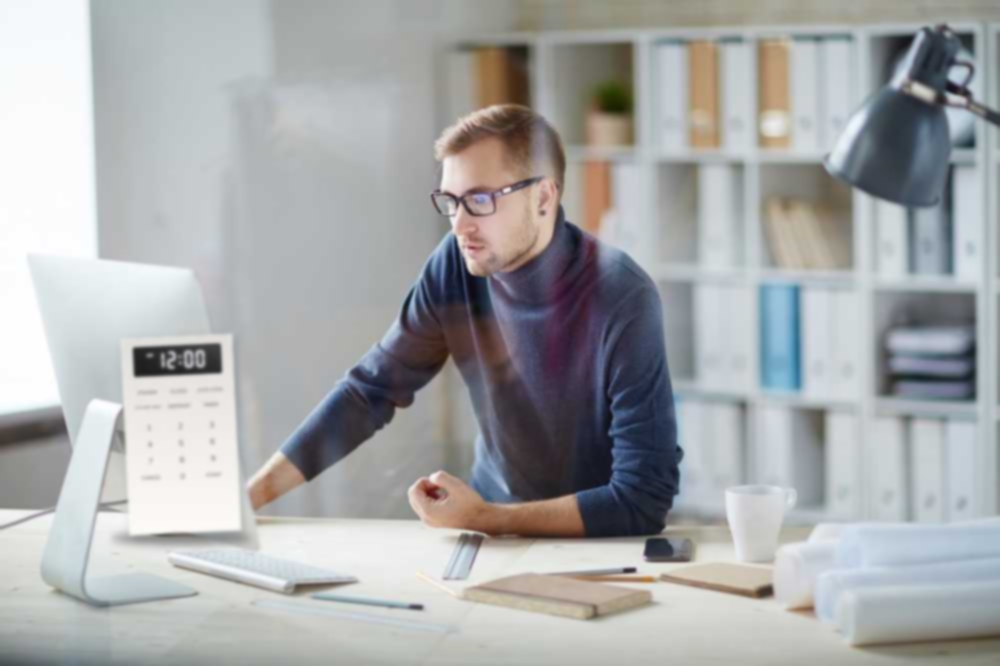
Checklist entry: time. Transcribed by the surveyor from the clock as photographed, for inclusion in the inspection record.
12:00
